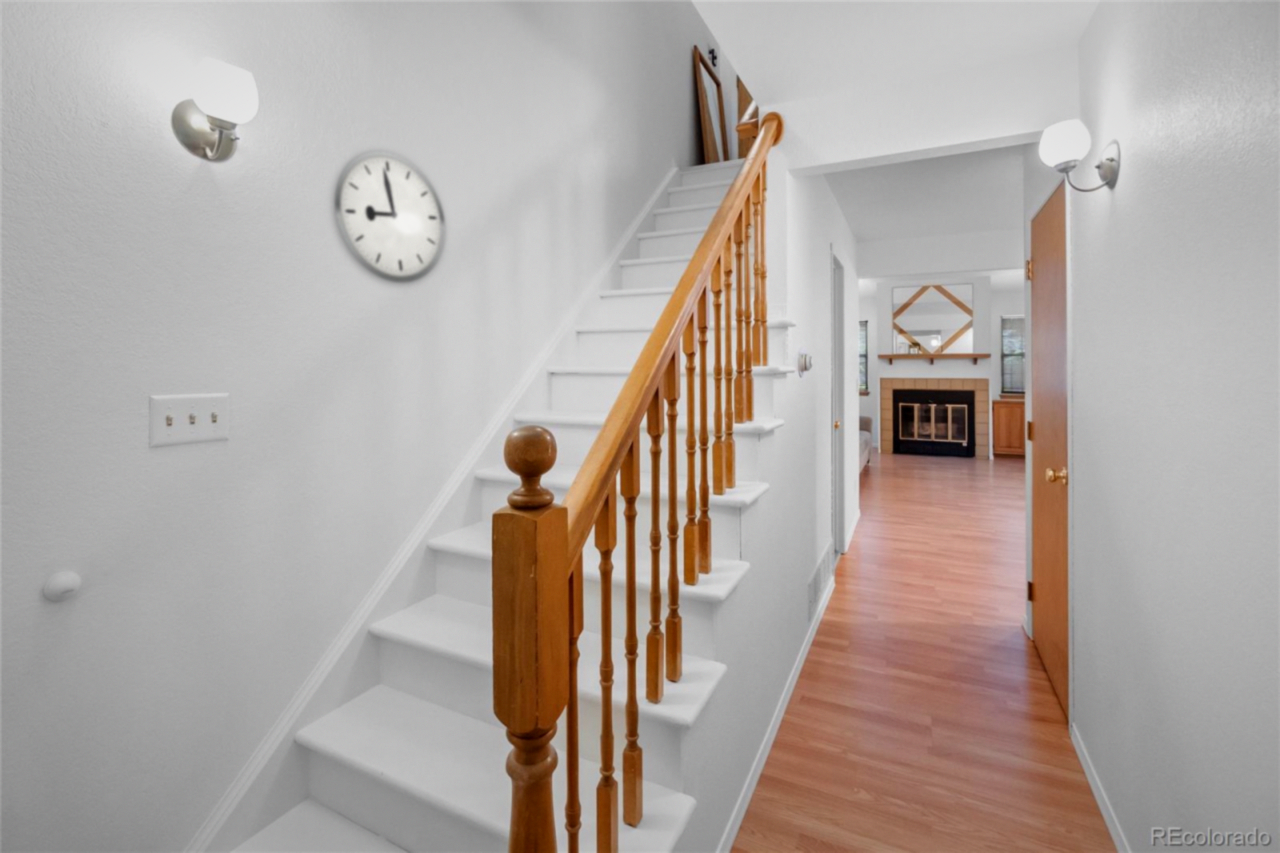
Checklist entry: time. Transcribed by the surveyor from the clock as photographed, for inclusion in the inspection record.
8:59
